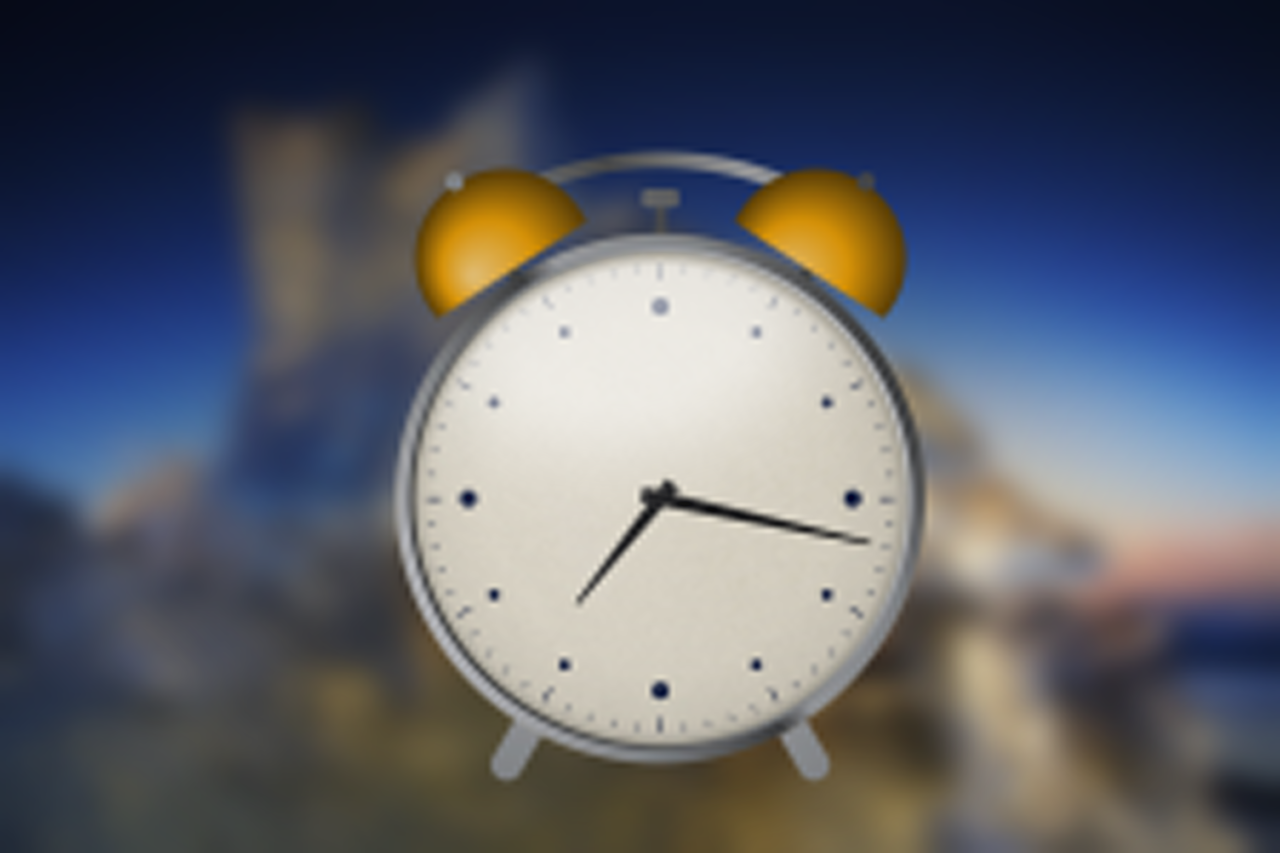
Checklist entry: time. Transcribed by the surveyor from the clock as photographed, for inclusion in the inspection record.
7:17
